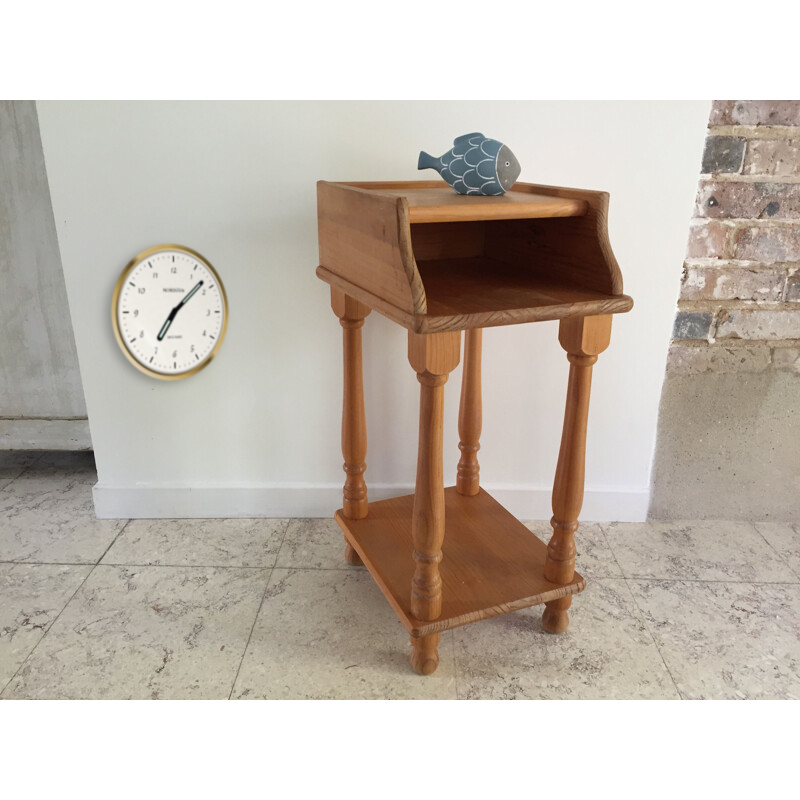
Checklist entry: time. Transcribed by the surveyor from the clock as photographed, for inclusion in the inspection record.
7:08
